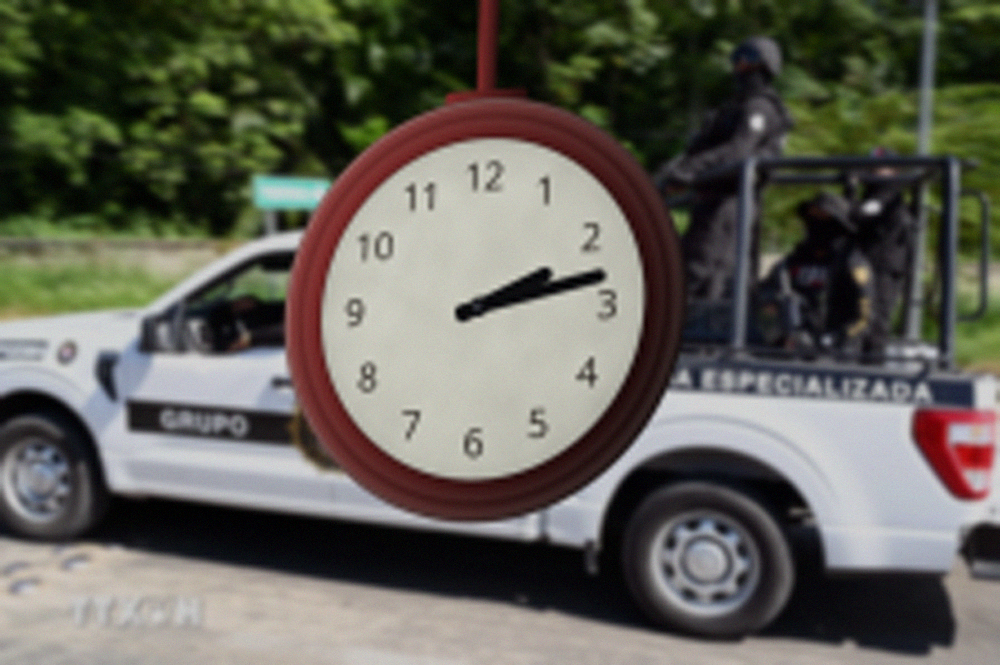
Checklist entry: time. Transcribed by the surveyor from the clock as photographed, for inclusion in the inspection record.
2:13
